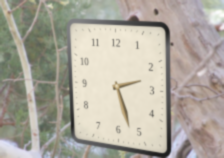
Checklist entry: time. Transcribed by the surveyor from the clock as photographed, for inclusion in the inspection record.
2:27
